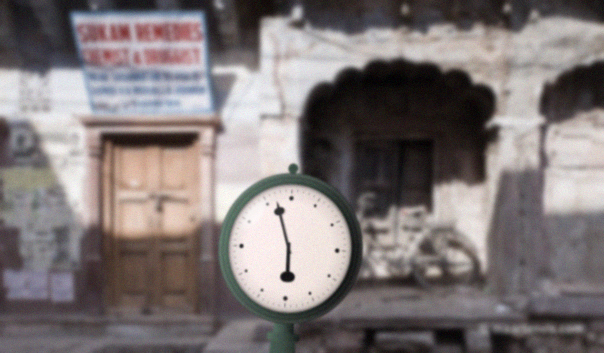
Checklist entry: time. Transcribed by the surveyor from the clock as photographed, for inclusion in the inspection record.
5:57
